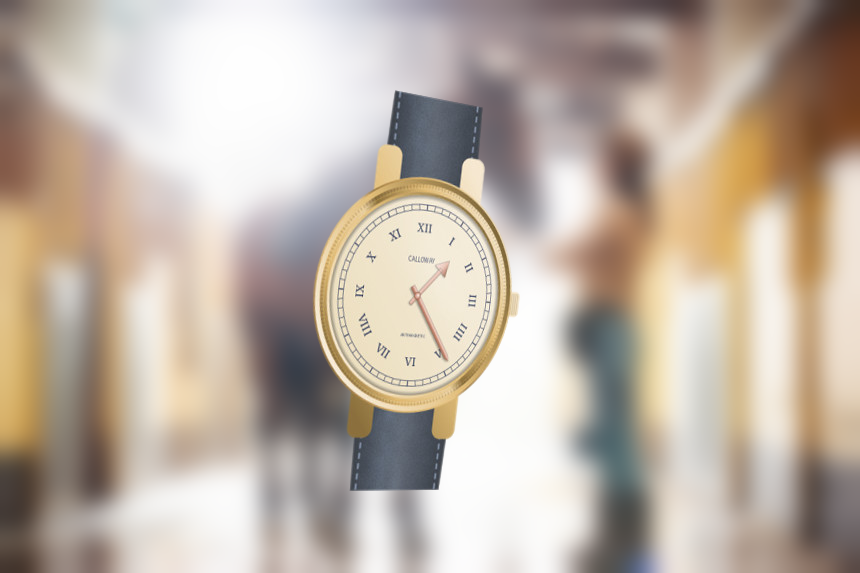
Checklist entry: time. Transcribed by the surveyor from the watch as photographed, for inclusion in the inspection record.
1:24
